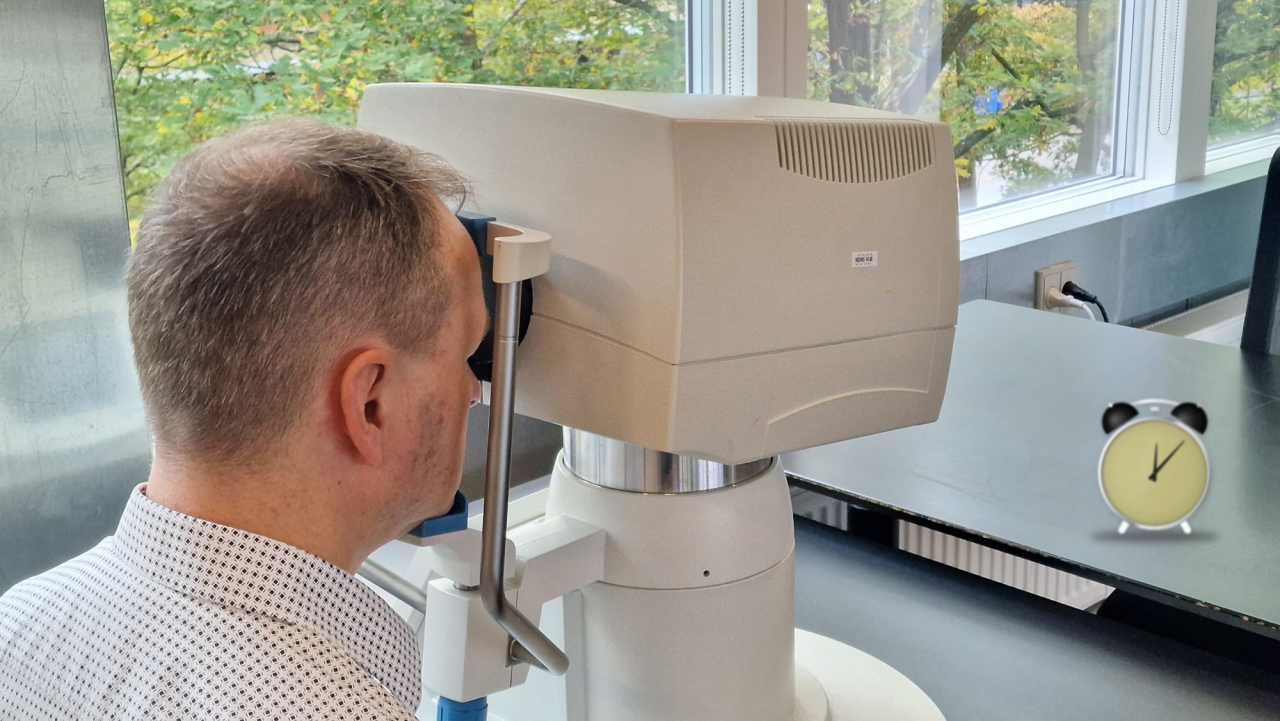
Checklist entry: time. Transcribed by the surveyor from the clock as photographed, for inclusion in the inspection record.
12:07
